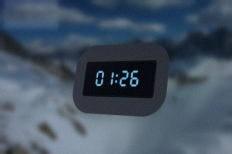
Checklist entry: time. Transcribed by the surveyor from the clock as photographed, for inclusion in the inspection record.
1:26
